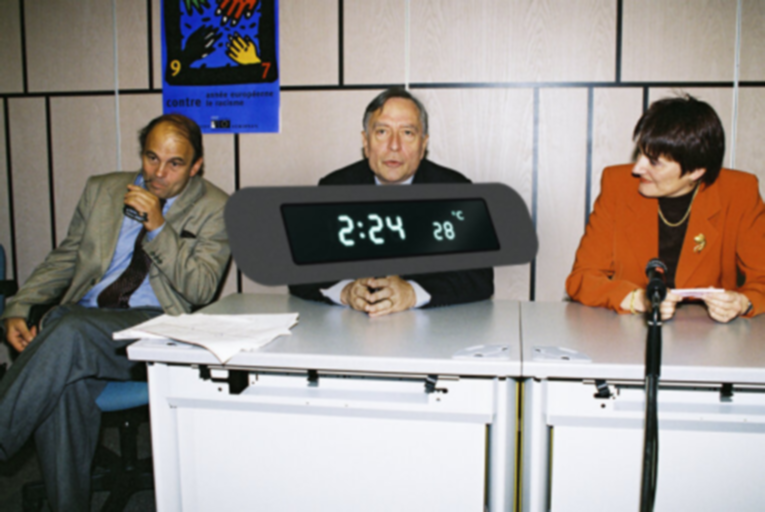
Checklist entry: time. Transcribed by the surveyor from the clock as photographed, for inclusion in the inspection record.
2:24
